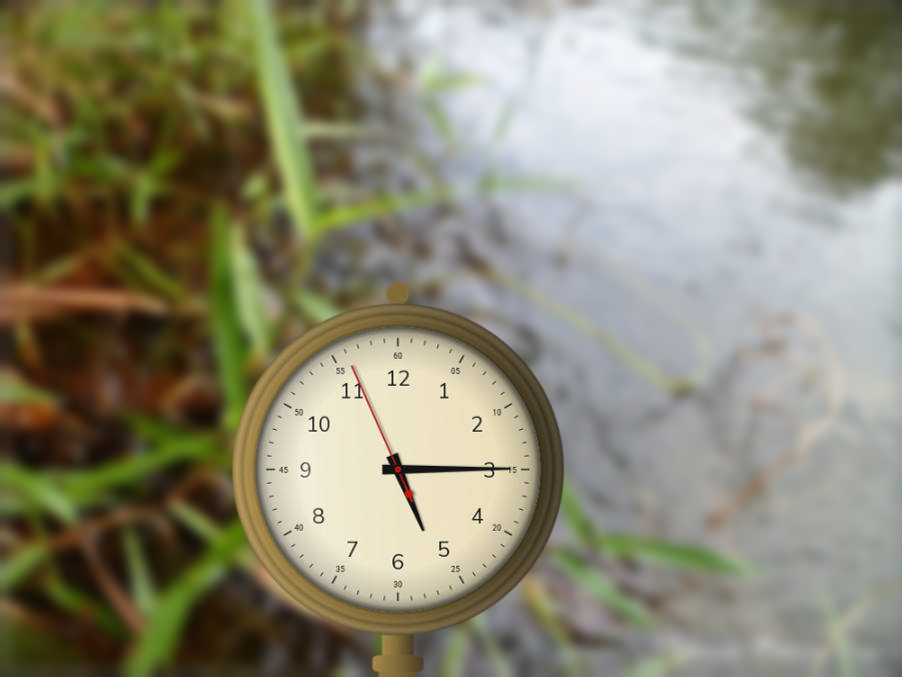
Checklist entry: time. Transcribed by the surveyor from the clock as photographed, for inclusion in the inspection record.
5:14:56
